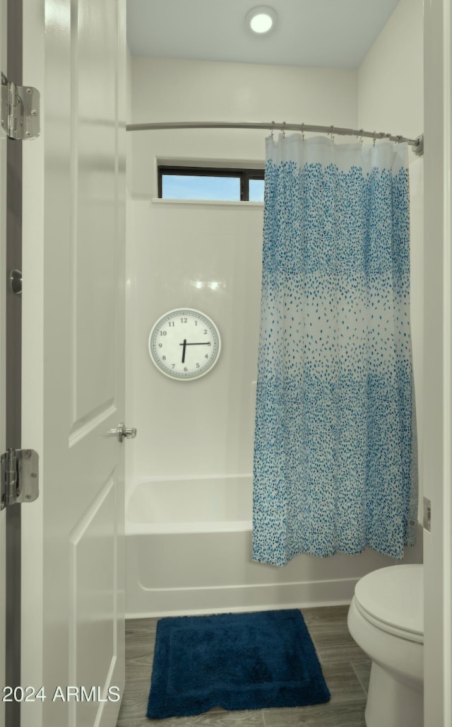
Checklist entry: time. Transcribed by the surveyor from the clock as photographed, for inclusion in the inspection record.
6:15
